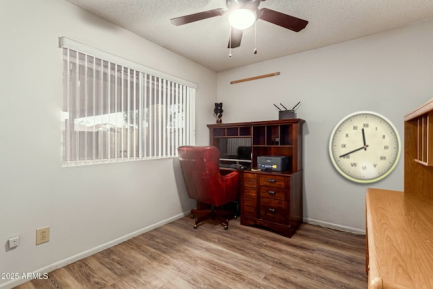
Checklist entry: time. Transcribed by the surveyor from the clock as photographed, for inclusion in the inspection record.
11:41
